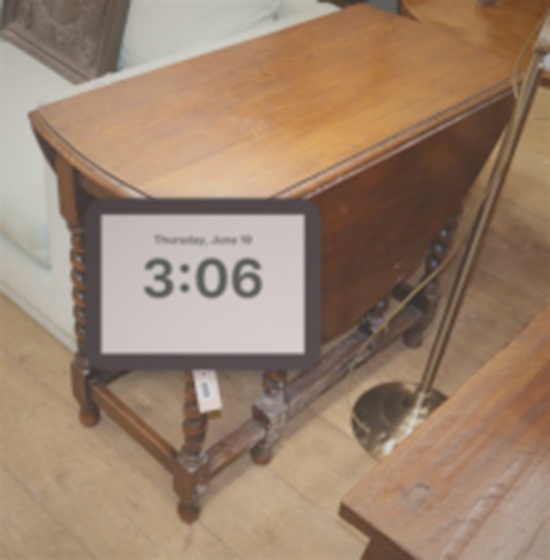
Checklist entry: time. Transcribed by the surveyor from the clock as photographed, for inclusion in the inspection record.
3:06
